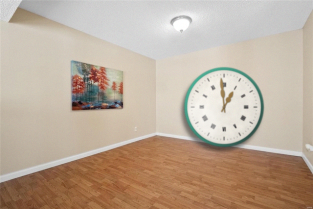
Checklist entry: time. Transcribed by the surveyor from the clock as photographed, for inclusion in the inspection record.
12:59
